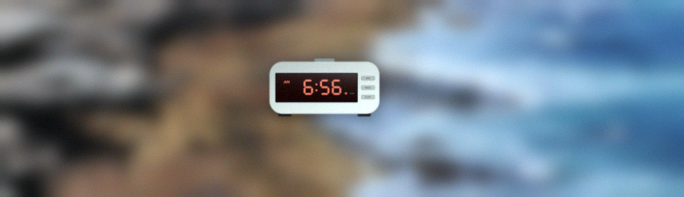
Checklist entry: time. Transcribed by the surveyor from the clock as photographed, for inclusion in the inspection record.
6:56
